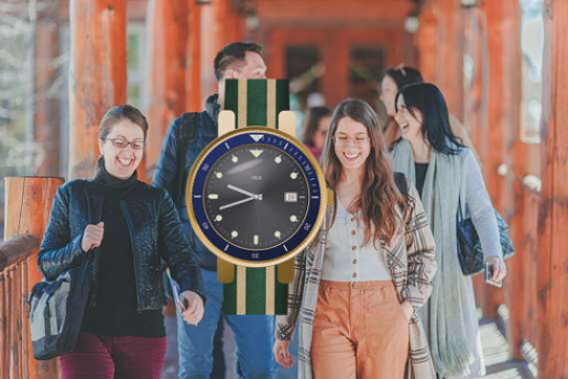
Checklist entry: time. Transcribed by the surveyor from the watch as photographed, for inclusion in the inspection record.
9:42
